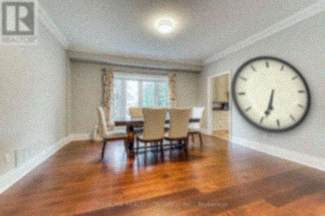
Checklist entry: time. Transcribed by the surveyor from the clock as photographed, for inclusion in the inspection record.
6:34
